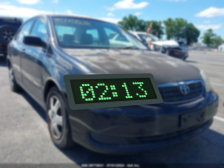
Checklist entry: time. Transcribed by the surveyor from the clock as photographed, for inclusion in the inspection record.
2:13
